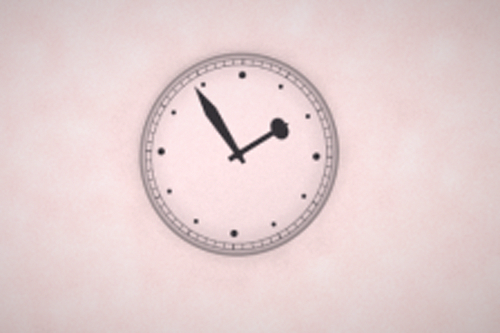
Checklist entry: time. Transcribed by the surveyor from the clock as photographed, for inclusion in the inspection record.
1:54
